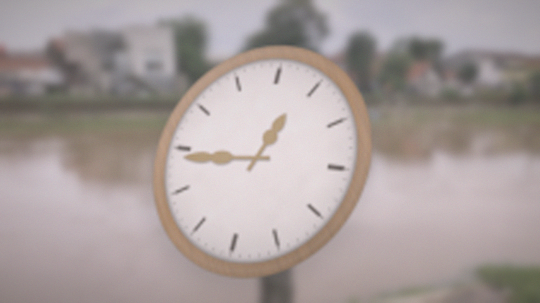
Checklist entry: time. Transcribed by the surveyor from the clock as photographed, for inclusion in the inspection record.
12:44
